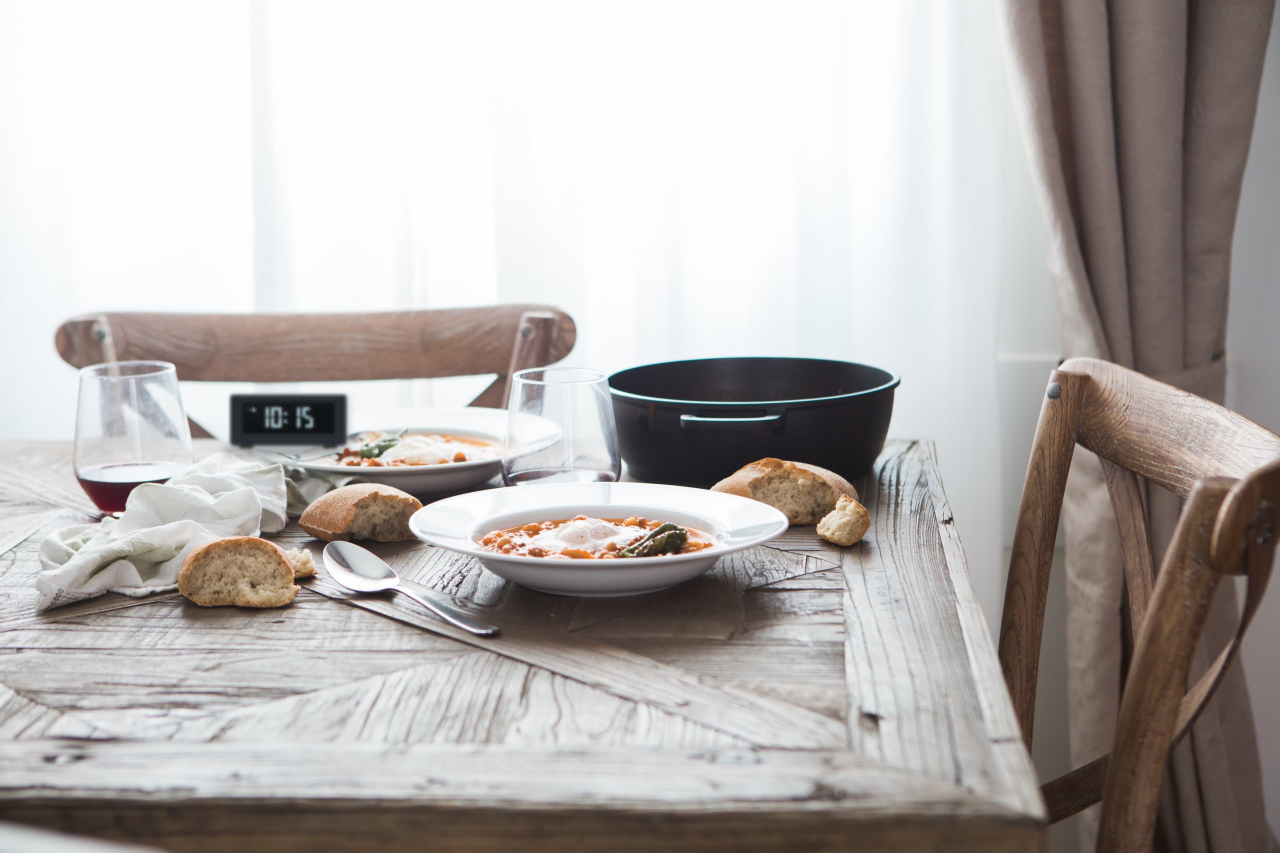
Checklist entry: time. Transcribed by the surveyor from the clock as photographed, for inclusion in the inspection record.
10:15
